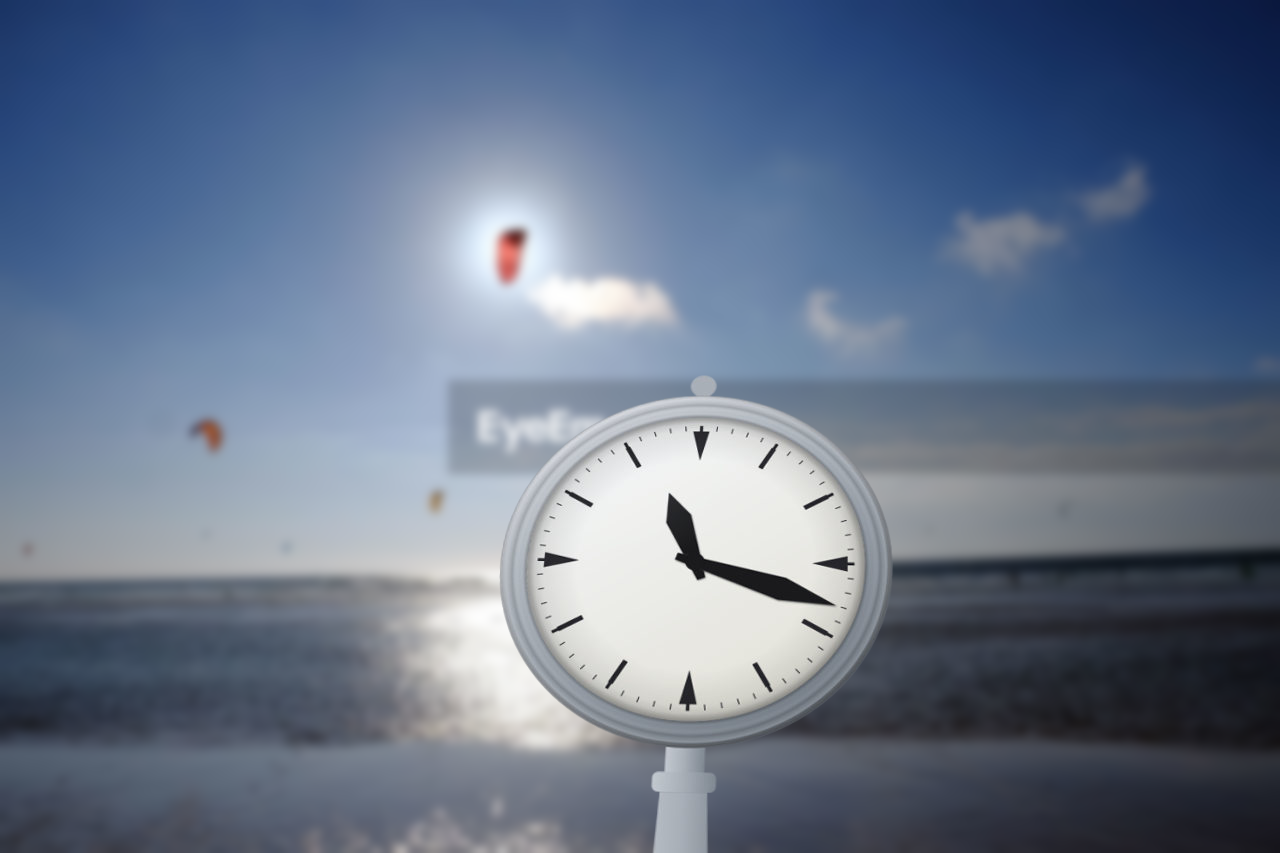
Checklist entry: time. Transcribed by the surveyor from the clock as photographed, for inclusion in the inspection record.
11:18
